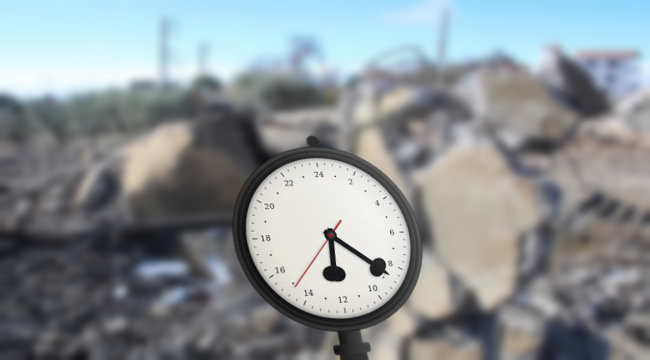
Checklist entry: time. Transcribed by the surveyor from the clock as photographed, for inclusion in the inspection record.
12:21:37
